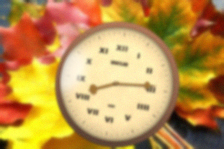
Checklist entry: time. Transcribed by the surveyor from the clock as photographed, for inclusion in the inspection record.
8:14
